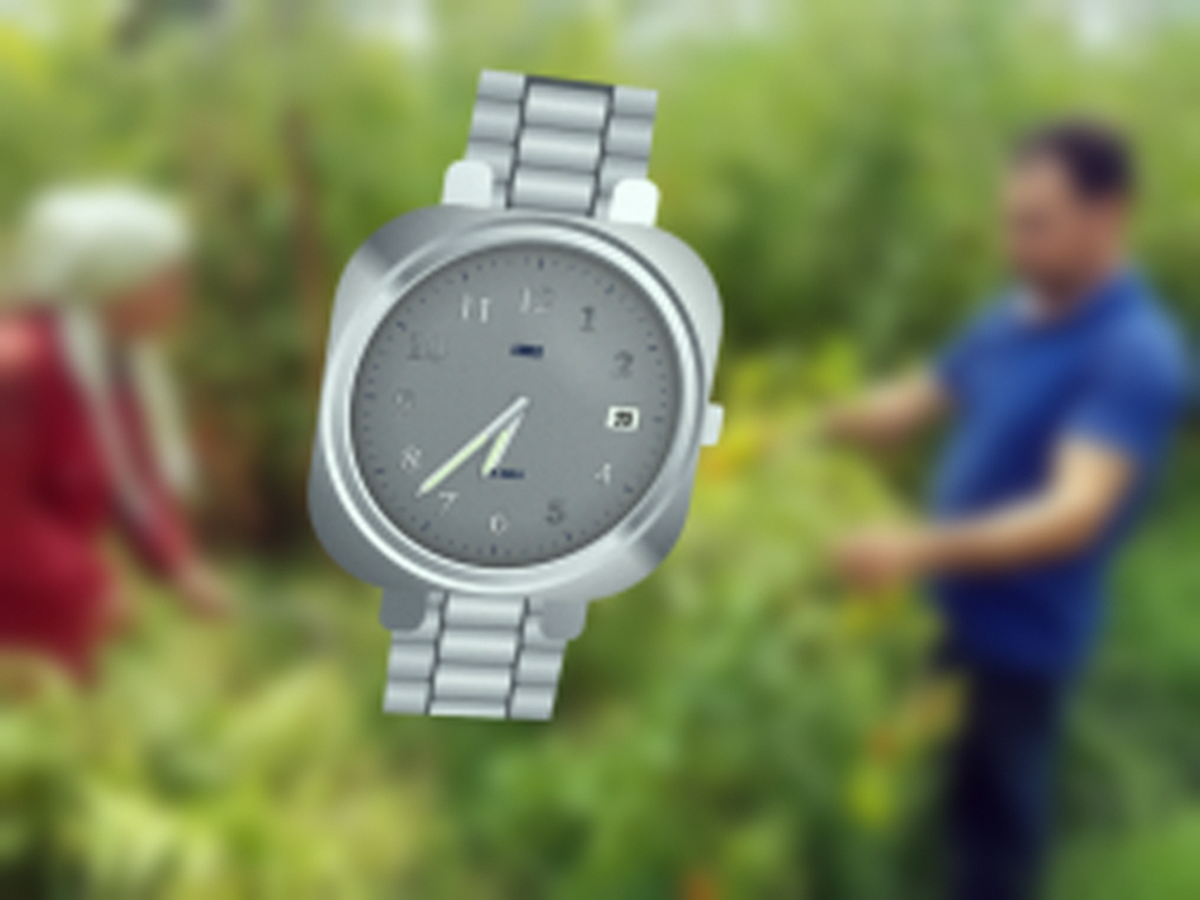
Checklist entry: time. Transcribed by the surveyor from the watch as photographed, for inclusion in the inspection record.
6:37
